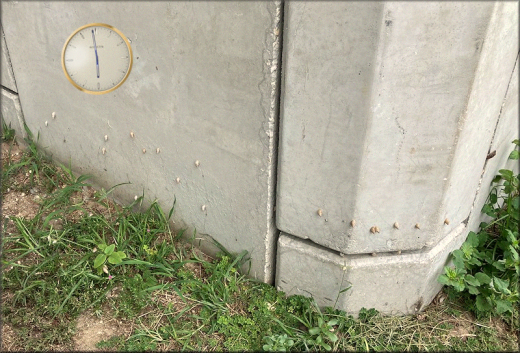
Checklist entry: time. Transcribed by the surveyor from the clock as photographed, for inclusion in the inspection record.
5:59
